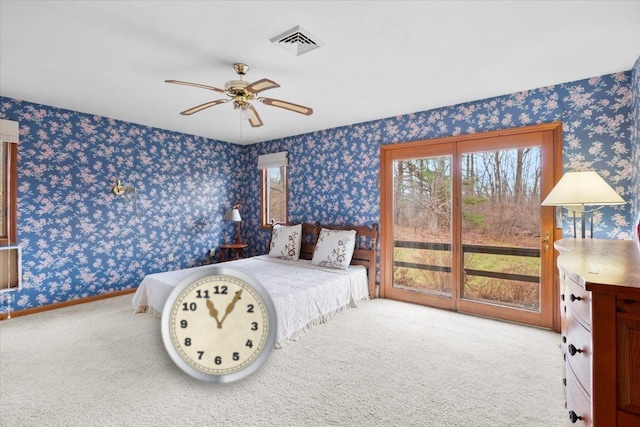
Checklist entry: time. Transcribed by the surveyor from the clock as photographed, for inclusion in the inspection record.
11:05
